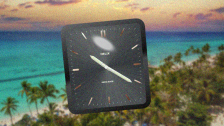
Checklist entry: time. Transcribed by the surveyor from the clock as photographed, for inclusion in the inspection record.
10:21
